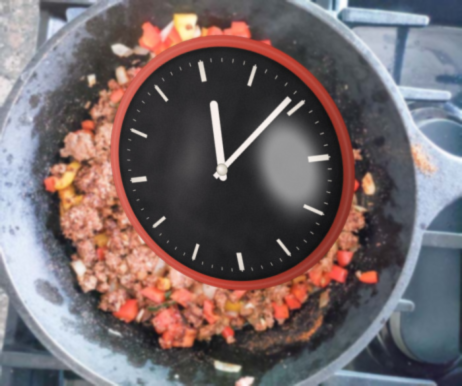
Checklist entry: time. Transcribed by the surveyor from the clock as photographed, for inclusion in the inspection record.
12:09
